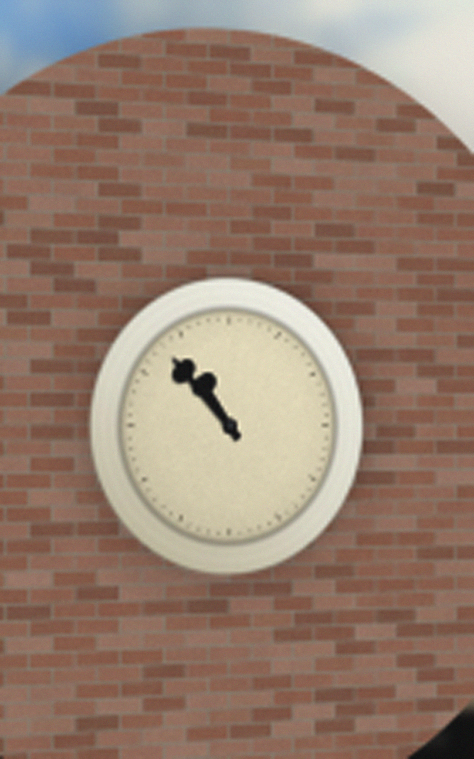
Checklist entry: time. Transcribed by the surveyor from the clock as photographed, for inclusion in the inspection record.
10:53
